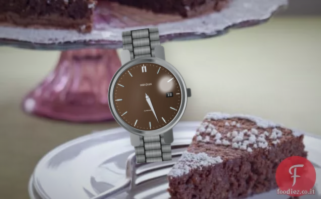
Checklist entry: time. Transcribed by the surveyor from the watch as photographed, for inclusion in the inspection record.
5:27
